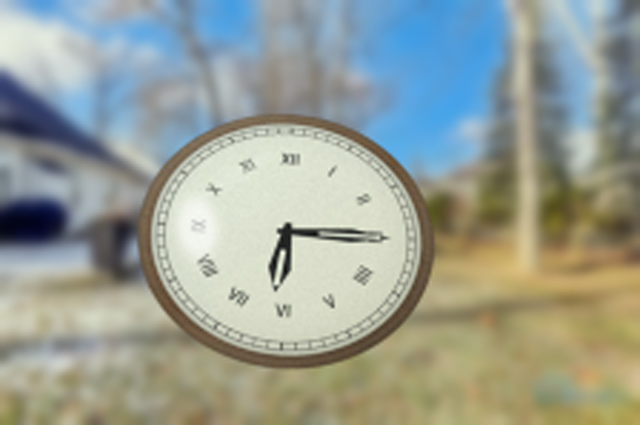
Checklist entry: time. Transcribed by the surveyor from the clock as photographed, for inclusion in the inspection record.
6:15
